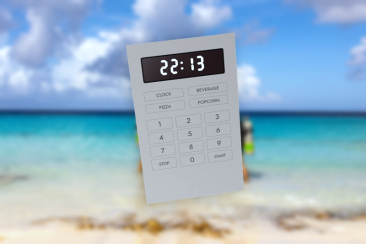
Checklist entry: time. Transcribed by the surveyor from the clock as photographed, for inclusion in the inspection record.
22:13
